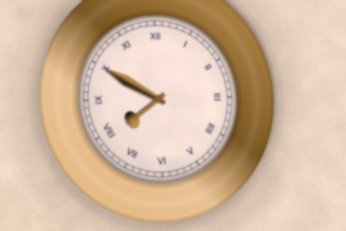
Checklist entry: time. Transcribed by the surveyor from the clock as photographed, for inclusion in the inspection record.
7:50
